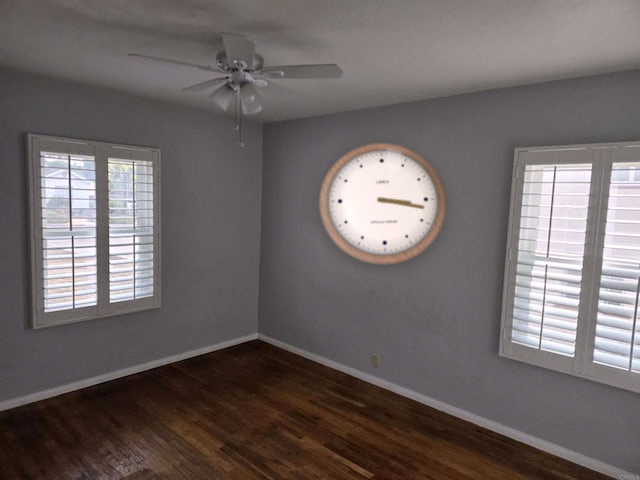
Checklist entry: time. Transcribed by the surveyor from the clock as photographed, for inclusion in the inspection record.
3:17
